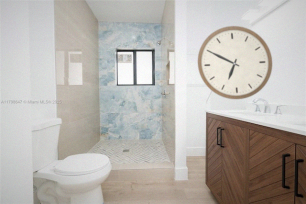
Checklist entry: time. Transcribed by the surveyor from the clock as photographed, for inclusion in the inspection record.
6:50
